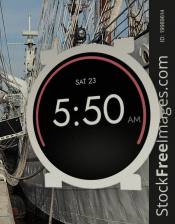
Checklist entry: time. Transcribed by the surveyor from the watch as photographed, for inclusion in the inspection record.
5:50
